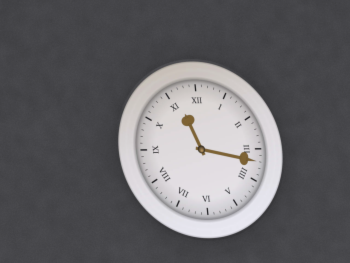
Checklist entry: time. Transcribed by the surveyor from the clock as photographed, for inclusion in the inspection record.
11:17
